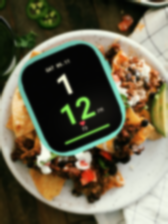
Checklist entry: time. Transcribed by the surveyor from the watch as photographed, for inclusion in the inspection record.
1:12
